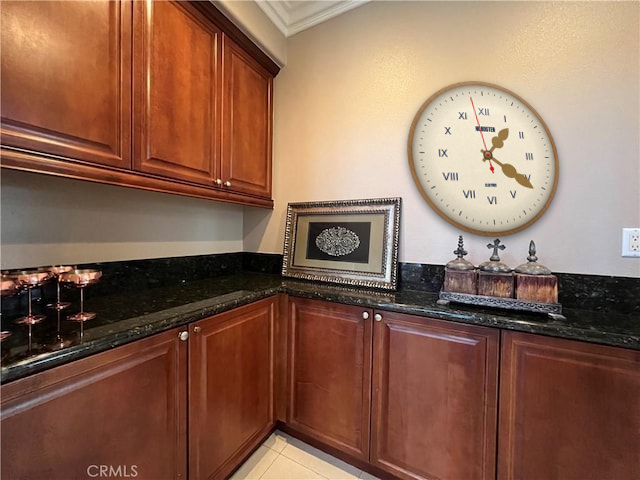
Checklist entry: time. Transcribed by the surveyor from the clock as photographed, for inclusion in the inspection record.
1:20:58
